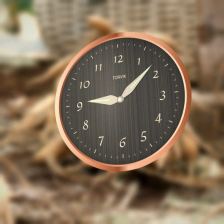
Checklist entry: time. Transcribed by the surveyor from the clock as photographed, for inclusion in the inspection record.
9:08
